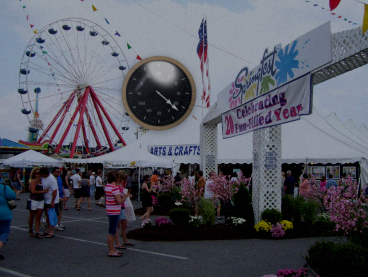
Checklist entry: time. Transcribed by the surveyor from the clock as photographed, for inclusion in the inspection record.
4:22
